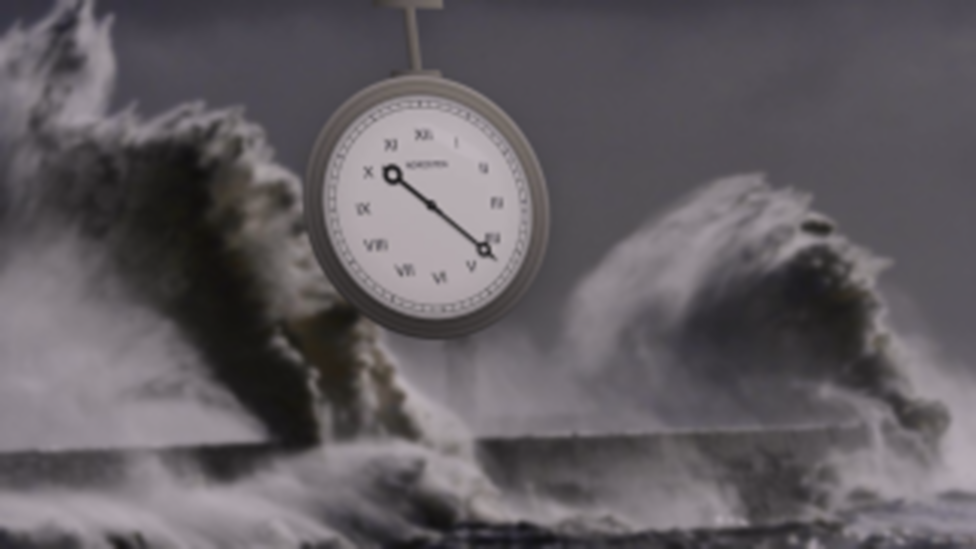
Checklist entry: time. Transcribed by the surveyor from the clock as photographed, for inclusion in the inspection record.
10:22
